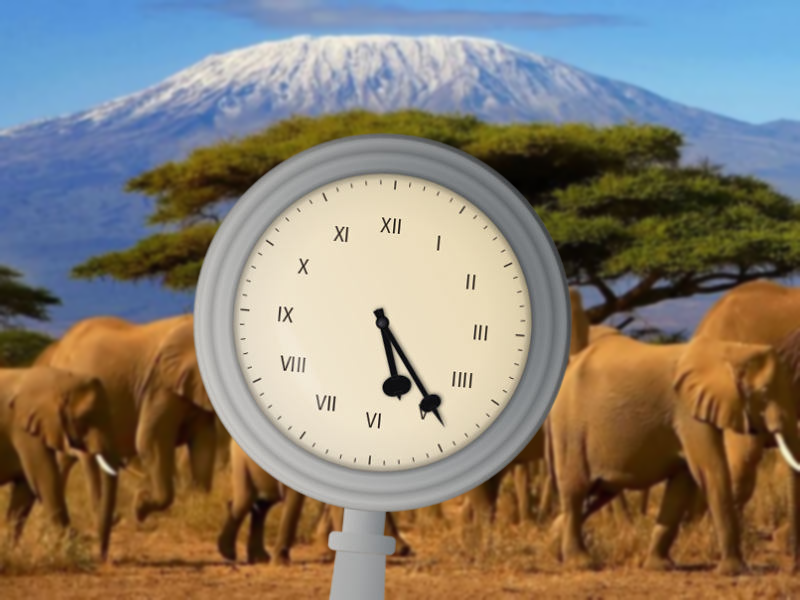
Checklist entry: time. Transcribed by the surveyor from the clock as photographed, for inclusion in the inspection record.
5:24
